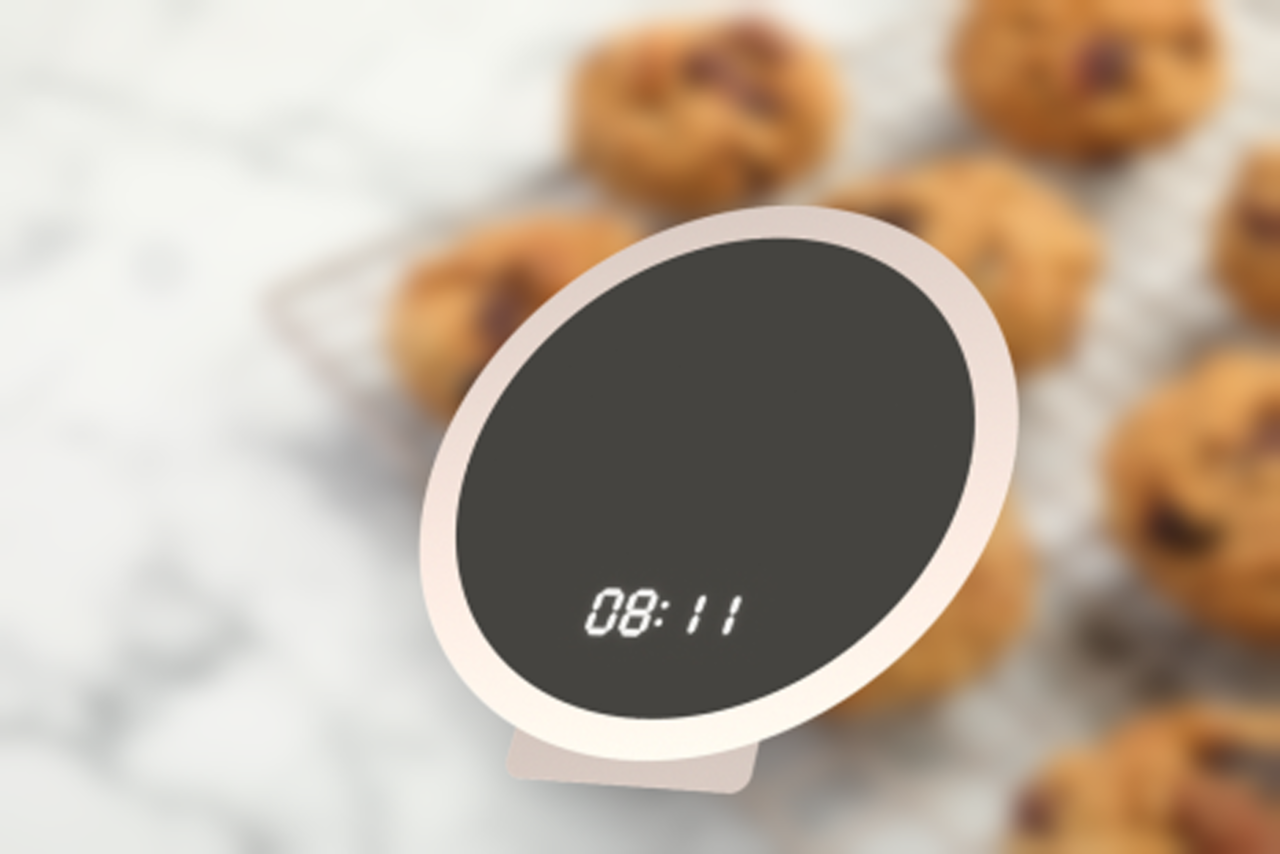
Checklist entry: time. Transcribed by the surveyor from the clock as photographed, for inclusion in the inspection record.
8:11
